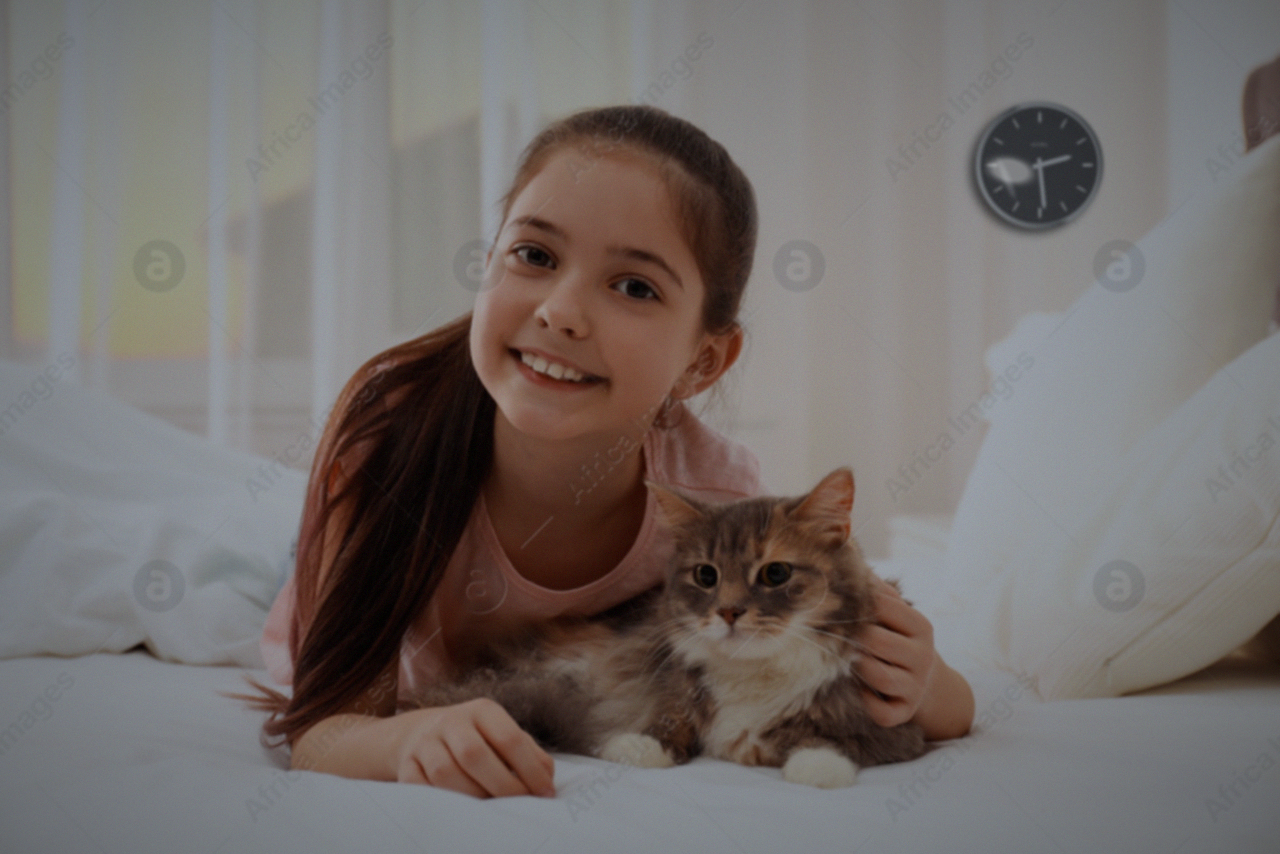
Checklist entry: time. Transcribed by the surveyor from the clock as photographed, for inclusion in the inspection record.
2:29
